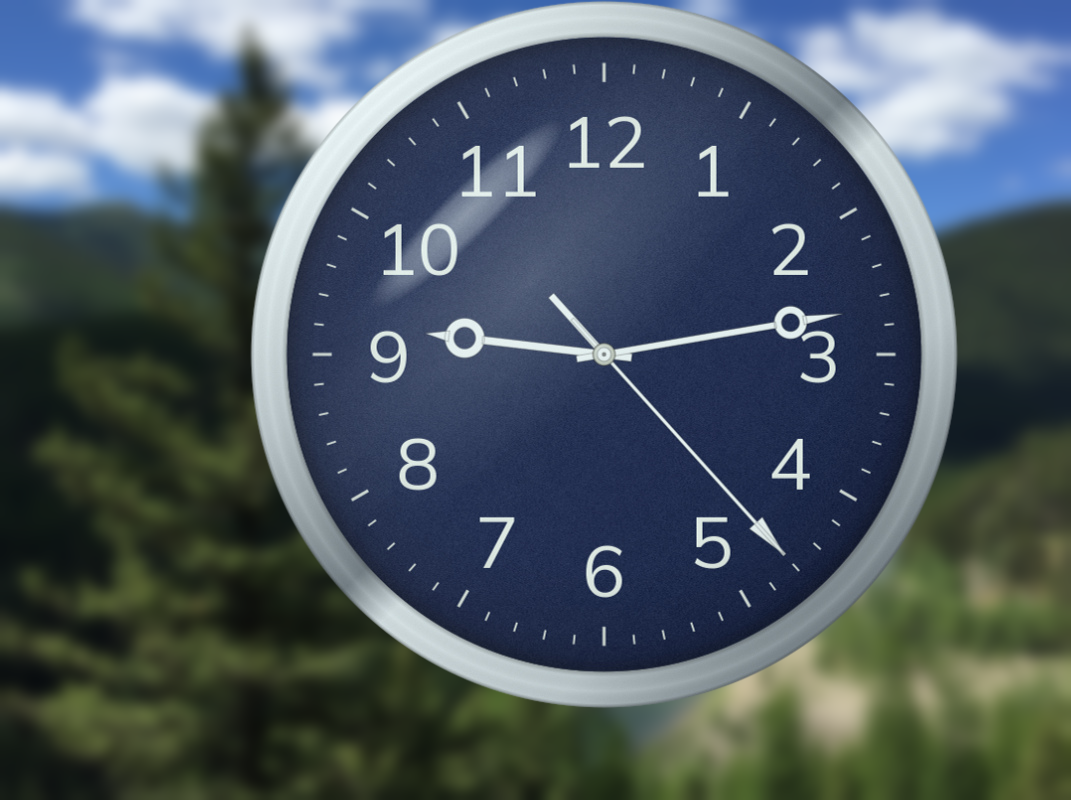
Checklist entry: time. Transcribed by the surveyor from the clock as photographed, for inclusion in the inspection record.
9:13:23
